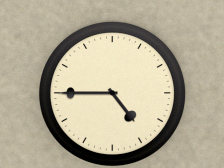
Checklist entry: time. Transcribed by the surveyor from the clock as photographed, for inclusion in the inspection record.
4:45
